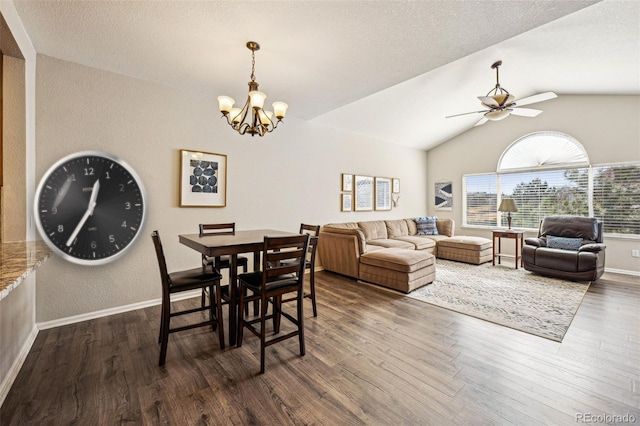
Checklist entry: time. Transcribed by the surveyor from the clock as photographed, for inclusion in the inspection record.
12:36
